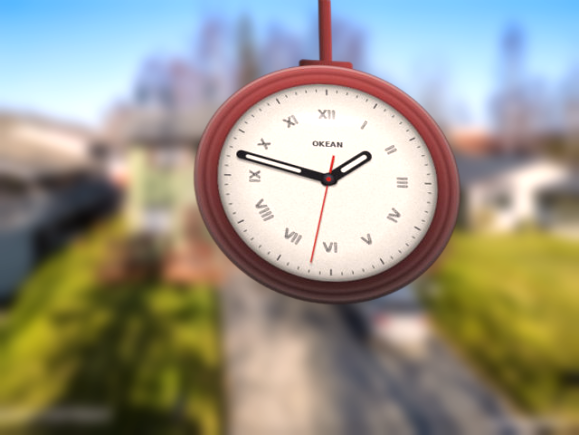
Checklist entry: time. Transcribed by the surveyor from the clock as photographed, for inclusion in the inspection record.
1:47:32
